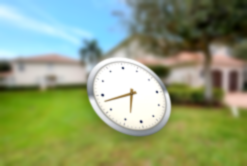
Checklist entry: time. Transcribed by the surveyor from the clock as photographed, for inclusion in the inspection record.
6:43
